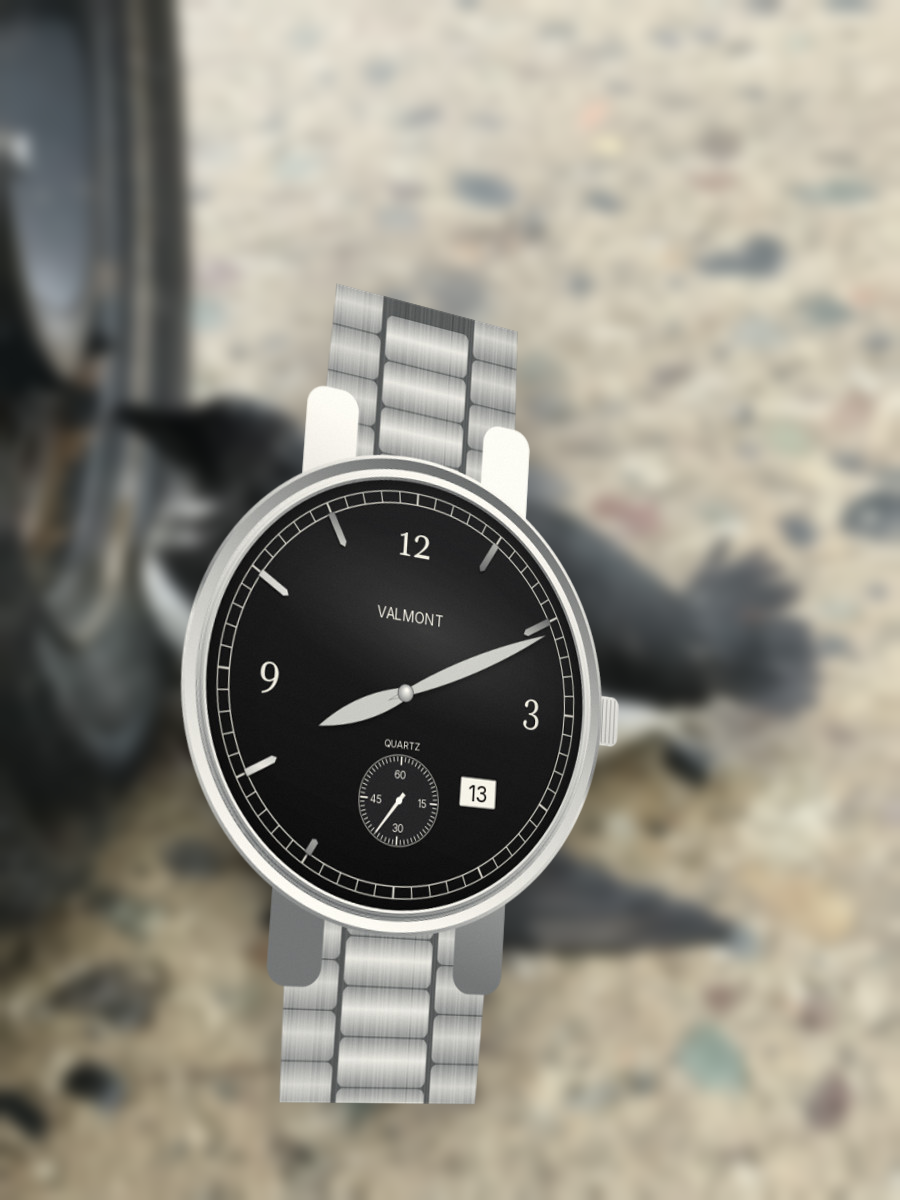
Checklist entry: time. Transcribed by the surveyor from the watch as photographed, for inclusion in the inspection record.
8:10:36
